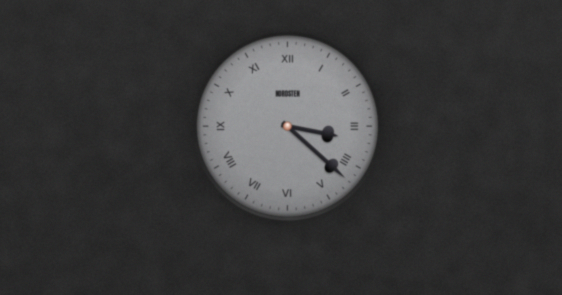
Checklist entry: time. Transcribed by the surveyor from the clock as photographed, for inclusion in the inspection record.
3:22
